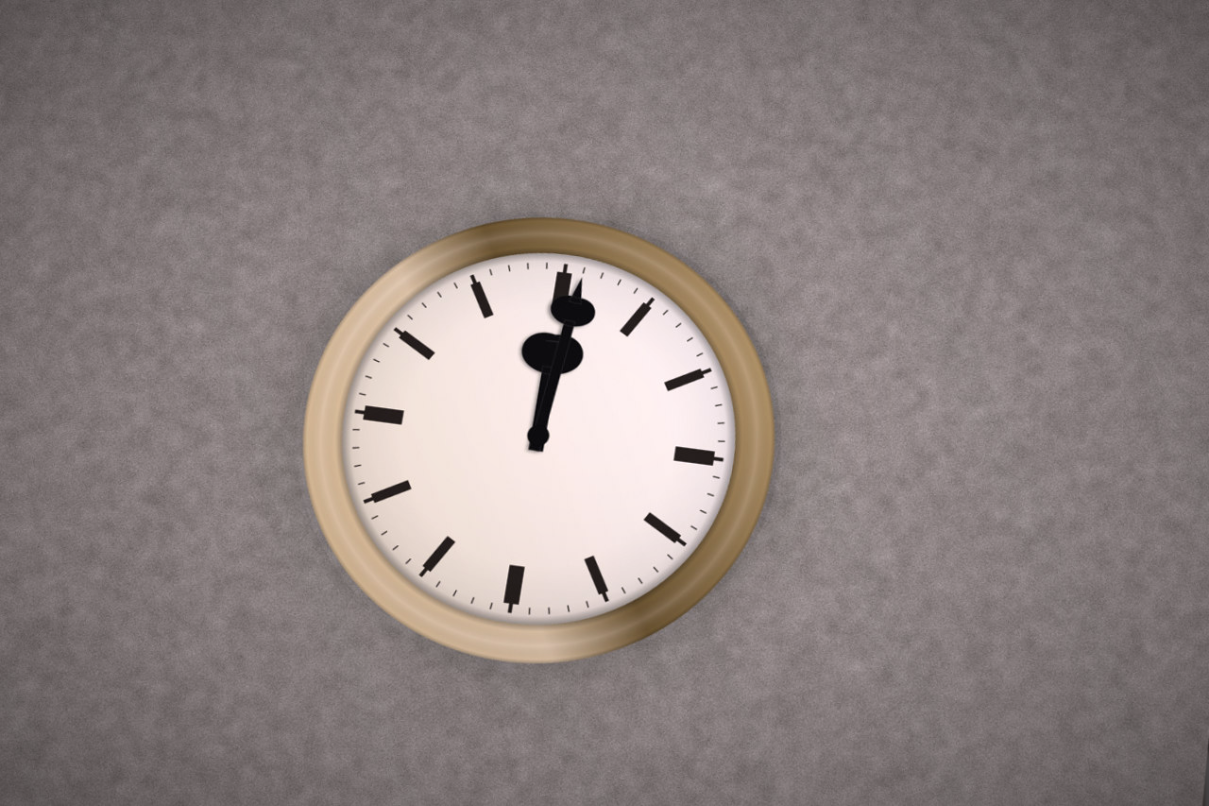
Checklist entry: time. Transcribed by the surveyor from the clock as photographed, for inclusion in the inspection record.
12:01
